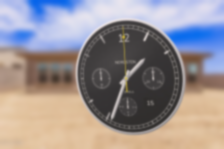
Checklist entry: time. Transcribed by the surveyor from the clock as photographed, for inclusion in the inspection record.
1:34
